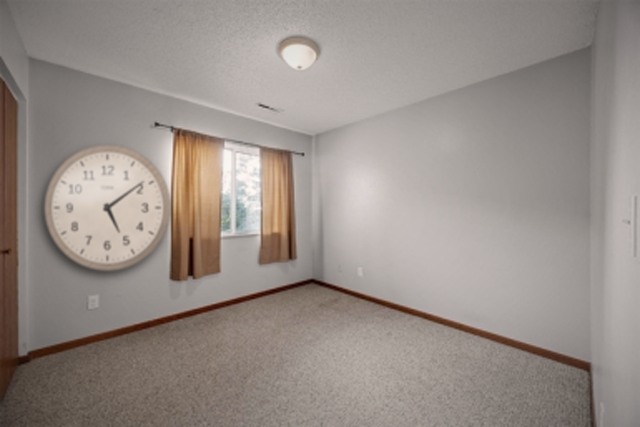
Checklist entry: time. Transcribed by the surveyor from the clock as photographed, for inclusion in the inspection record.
5:09
